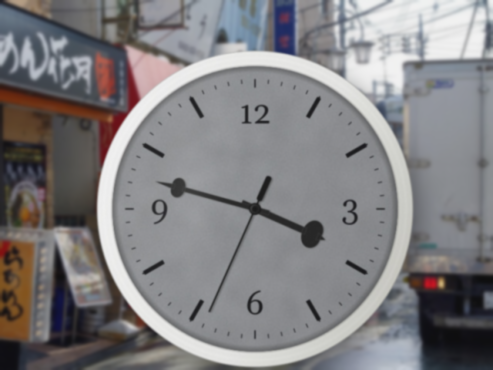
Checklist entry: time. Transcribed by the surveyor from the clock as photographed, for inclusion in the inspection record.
3:47:34
